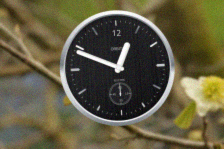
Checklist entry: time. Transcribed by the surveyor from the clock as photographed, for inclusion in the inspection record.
12:49
